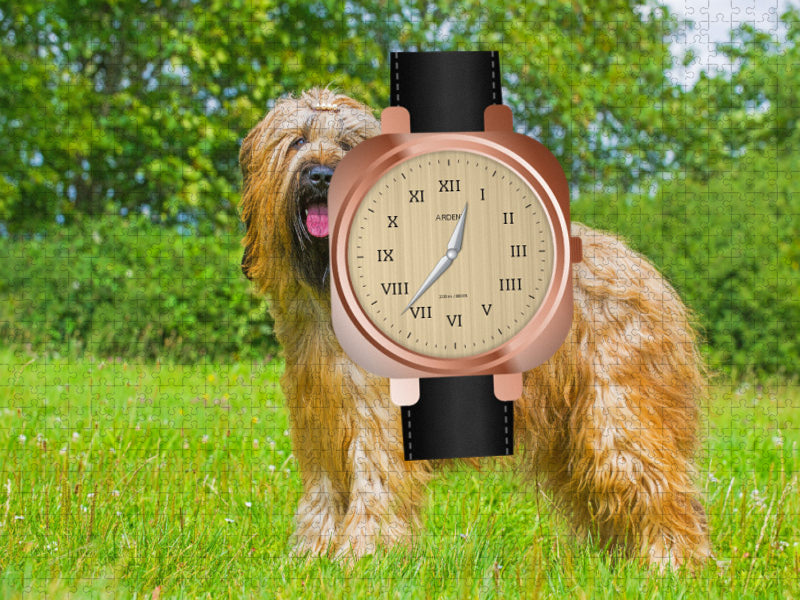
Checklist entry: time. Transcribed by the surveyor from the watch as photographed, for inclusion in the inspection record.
12:37
